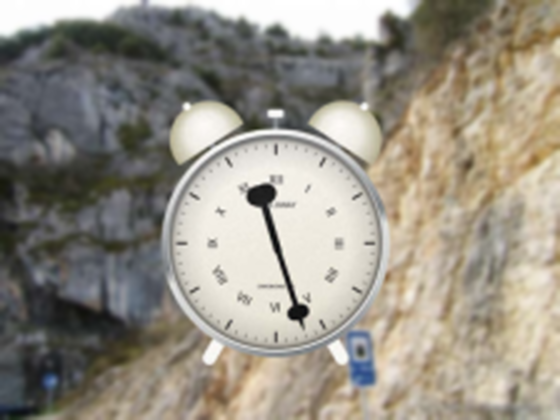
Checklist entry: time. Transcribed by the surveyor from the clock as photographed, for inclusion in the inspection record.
11:27
